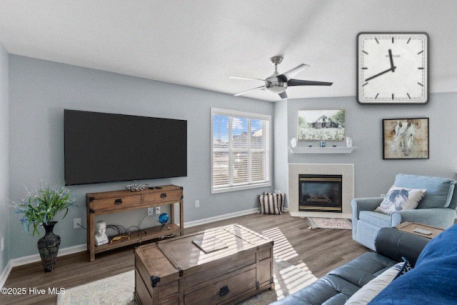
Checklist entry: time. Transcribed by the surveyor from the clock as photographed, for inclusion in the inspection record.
11:41
